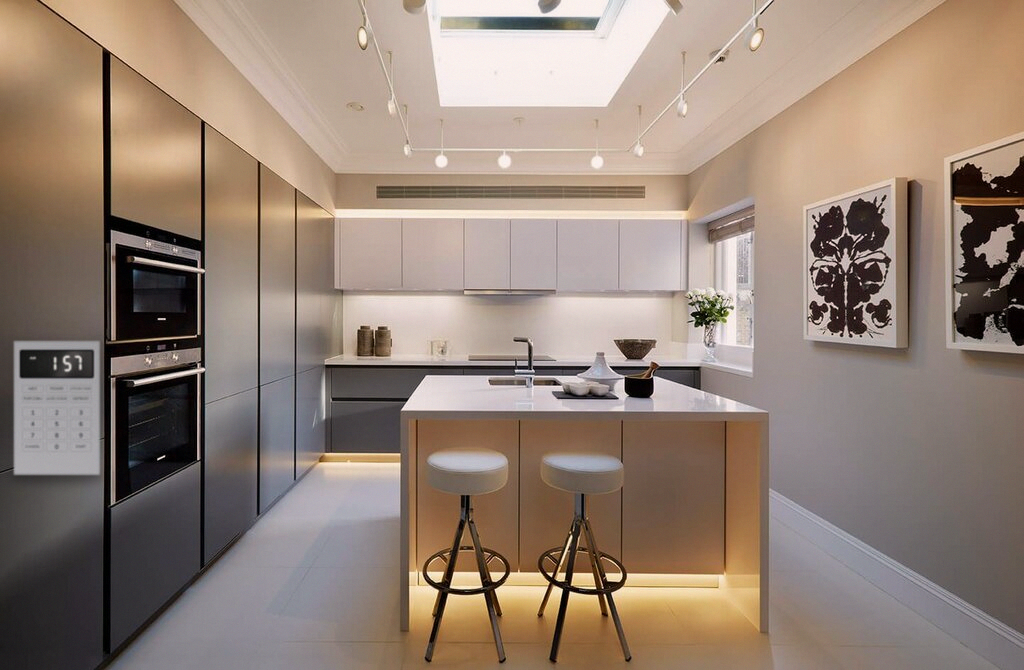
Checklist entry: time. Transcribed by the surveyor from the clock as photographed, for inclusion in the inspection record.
1:57
